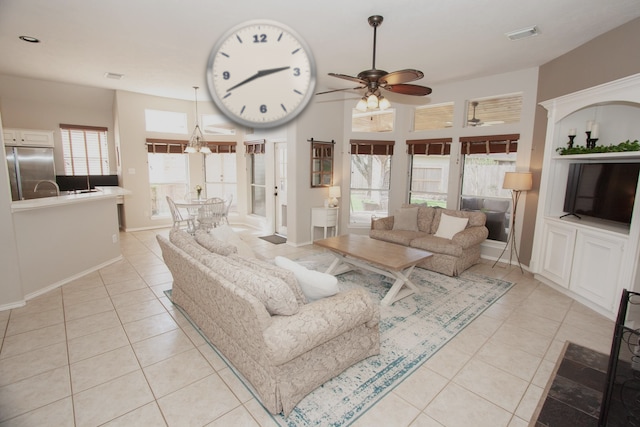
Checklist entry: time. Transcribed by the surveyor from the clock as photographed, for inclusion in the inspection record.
2:41
